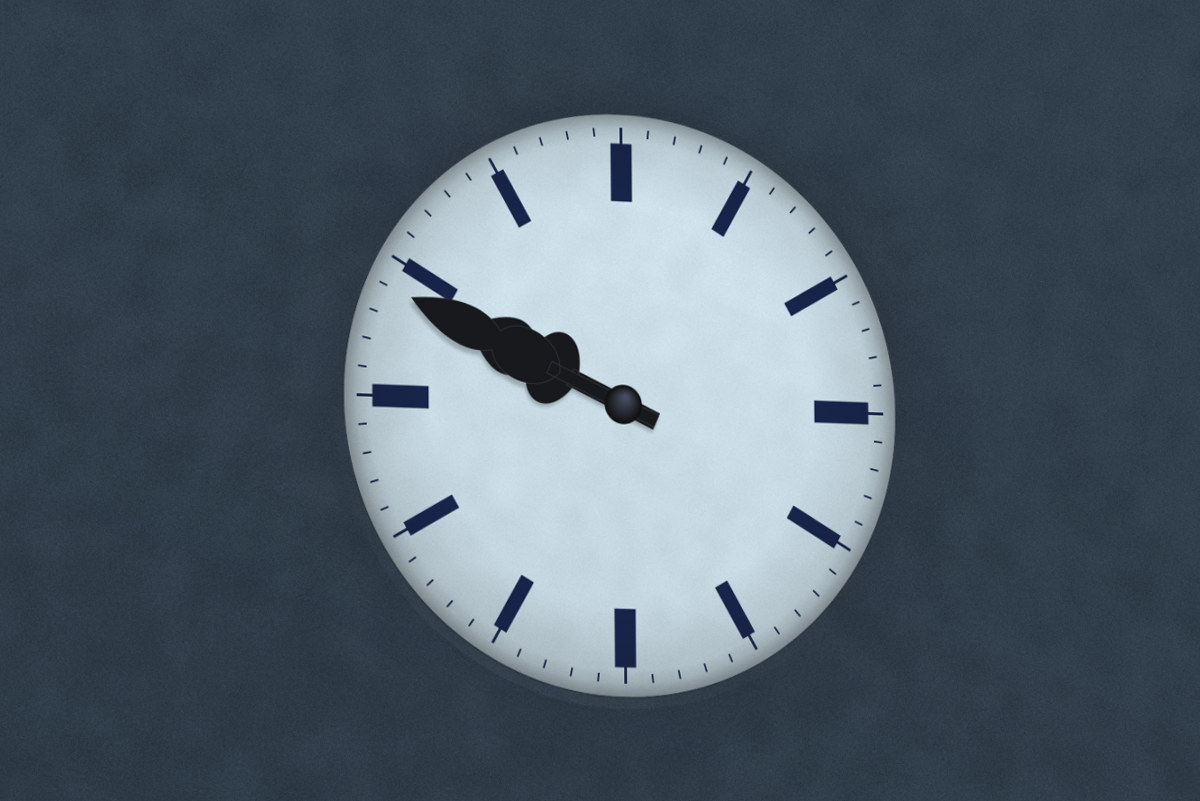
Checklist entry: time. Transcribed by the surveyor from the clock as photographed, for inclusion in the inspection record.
9:49
